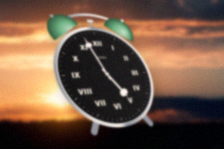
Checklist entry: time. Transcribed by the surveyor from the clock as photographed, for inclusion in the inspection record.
4:57
